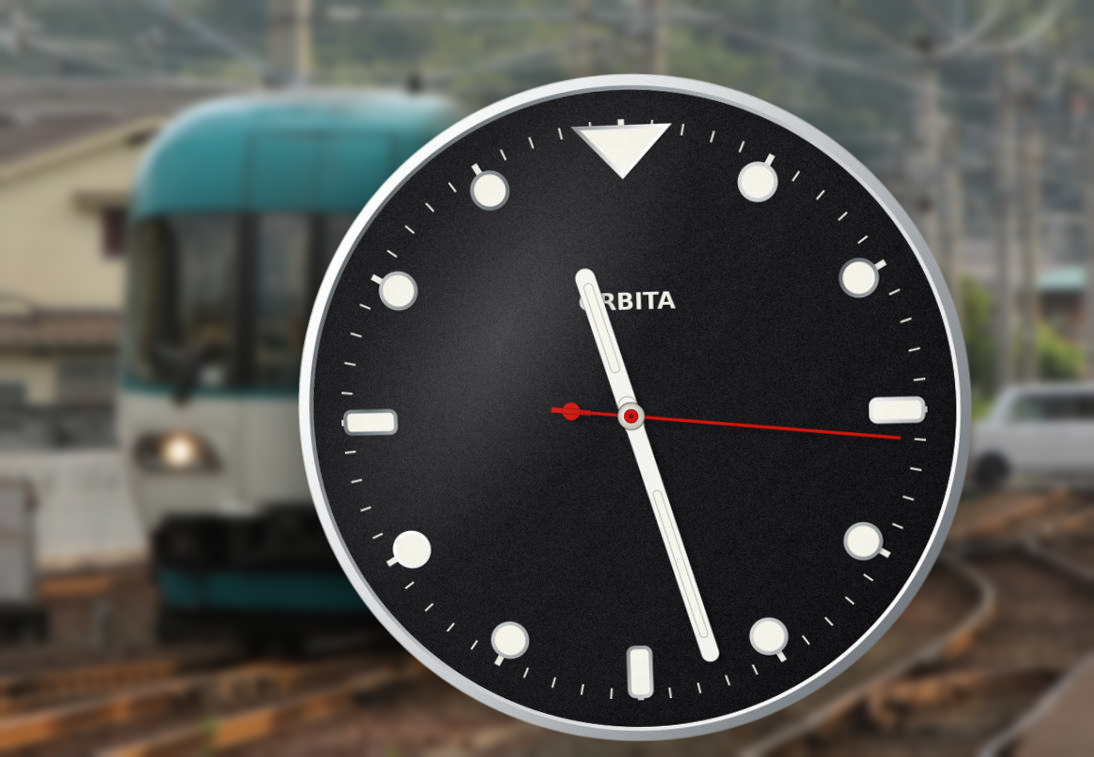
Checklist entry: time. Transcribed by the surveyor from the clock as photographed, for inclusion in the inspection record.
11:27:16
